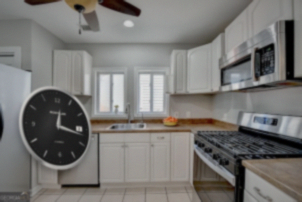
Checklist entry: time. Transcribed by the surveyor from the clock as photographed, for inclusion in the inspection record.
12:17
